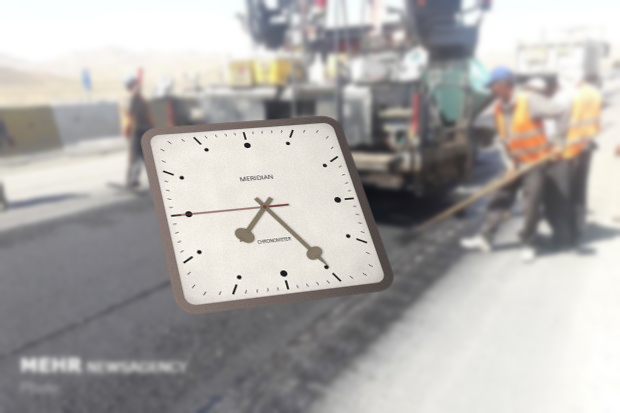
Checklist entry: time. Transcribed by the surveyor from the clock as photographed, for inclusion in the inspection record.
7:24:45
